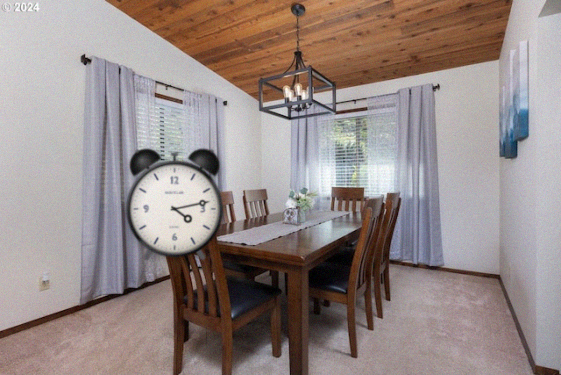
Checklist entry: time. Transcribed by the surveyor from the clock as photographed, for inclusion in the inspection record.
4:13
